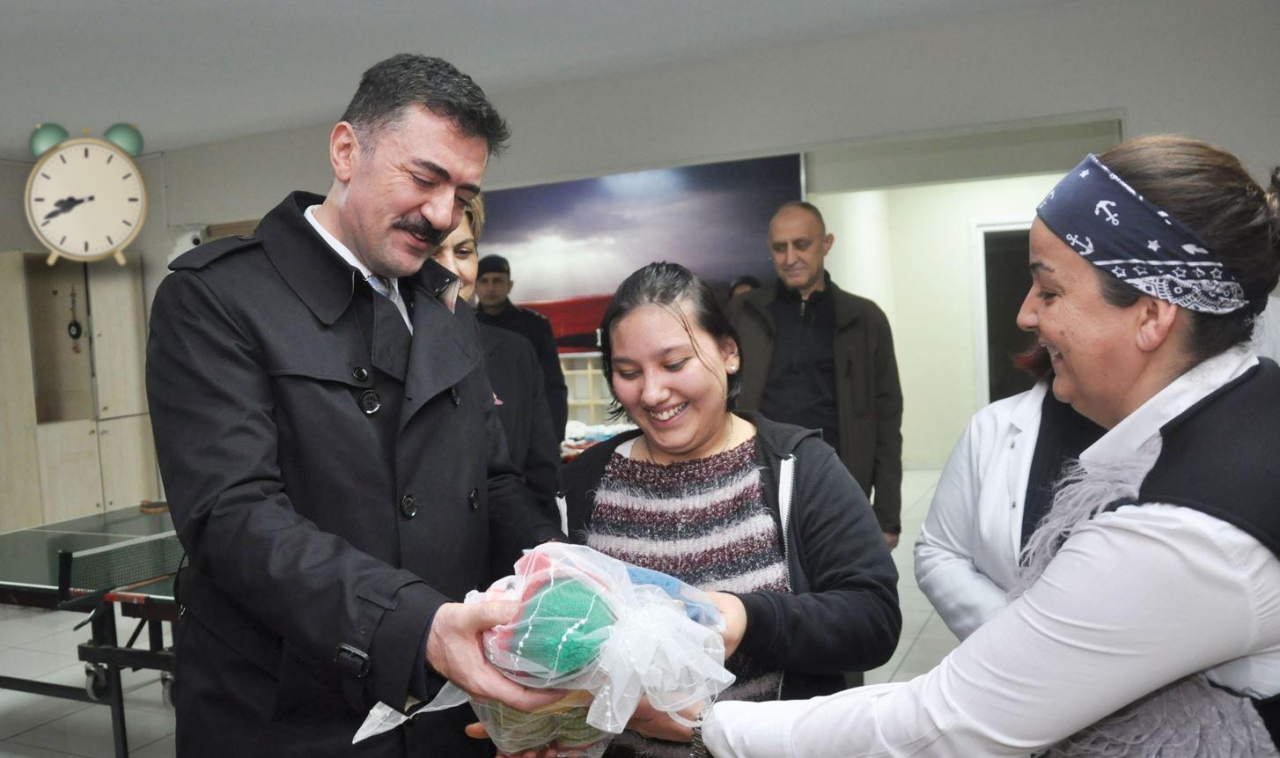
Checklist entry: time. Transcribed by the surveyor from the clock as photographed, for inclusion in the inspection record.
8:41
